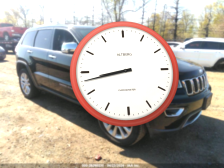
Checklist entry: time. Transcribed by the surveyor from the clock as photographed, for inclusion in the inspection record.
8:43
